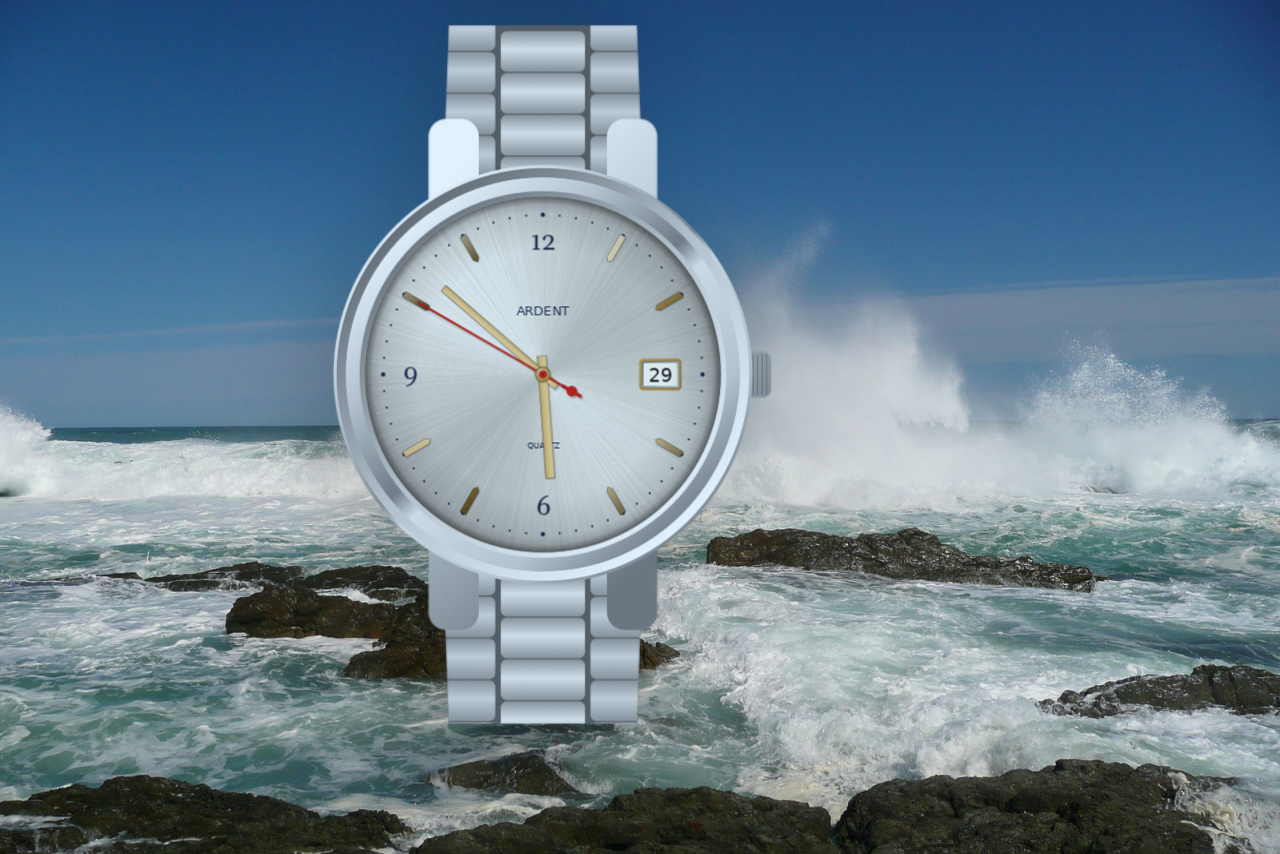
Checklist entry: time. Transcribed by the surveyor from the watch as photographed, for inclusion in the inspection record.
5:51:50
